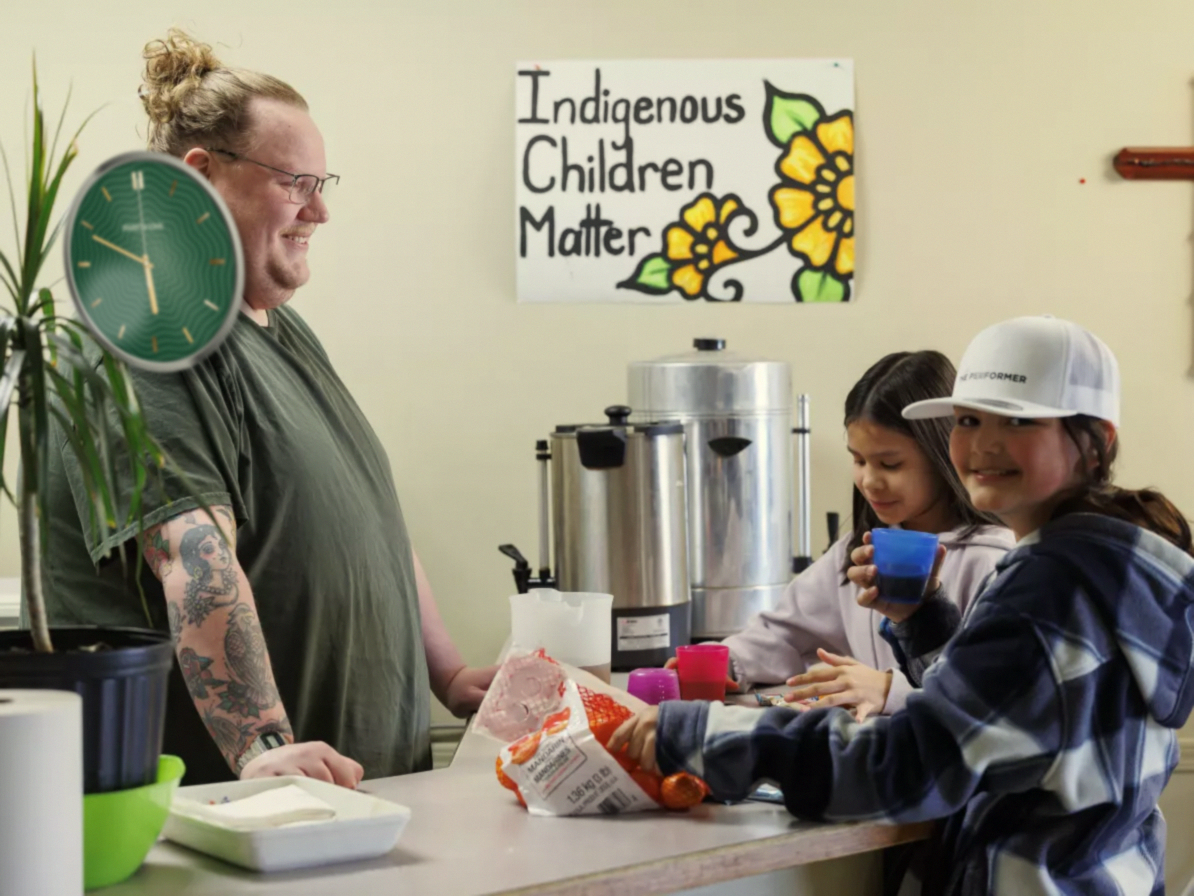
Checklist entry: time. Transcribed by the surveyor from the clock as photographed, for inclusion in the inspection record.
5:49:00
